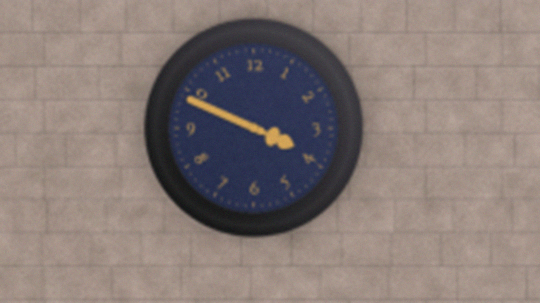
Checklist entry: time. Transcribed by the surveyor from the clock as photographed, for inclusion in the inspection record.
3:49
